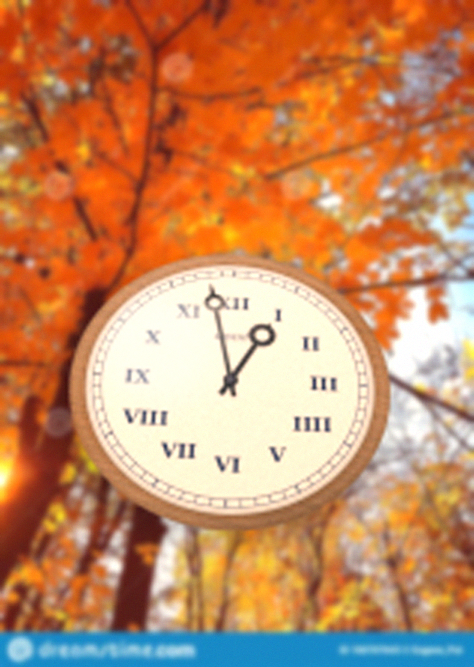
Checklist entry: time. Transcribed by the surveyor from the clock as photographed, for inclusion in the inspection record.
12:58
